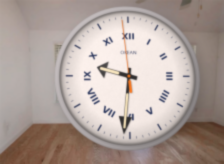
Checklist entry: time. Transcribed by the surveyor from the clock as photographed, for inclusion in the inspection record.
9:30:59
